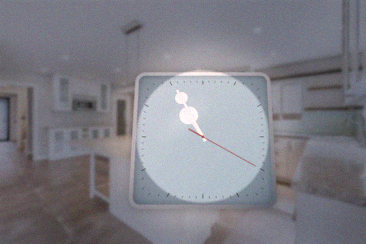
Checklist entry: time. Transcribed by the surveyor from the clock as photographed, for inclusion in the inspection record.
10:55:20
